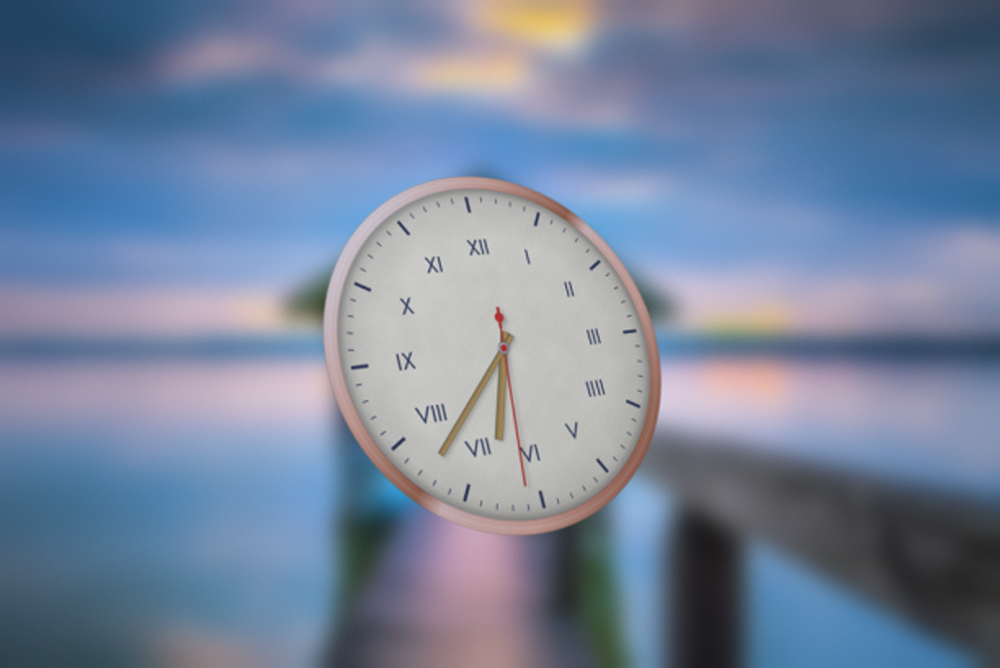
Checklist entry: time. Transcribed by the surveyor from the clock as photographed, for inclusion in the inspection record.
6:37:31
